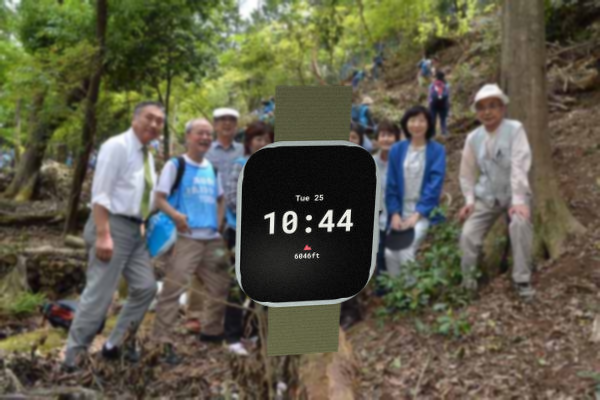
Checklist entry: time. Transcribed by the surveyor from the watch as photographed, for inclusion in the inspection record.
10:44
